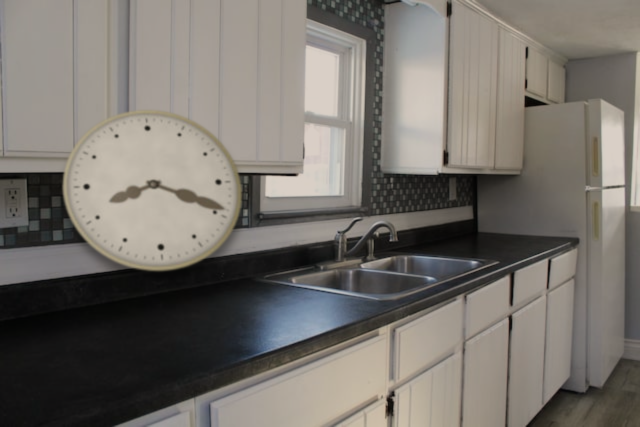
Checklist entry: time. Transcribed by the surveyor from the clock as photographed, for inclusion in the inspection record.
8:19
